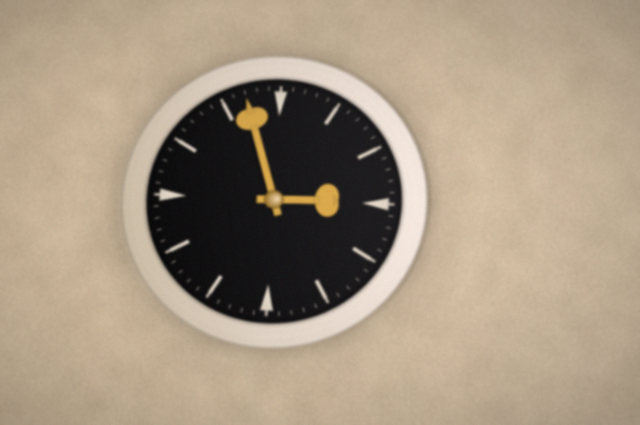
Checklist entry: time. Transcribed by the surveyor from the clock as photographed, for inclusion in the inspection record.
2:57
